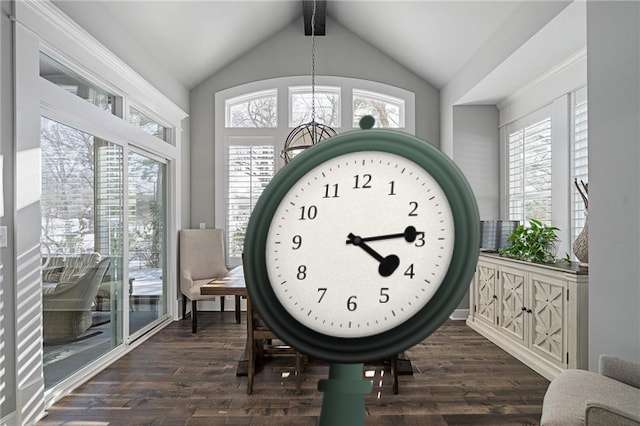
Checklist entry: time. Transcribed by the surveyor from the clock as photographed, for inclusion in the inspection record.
4:14
